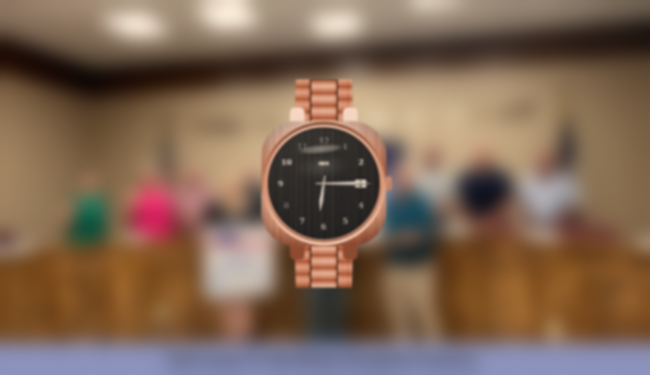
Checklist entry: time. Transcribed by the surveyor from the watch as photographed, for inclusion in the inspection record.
6:15
